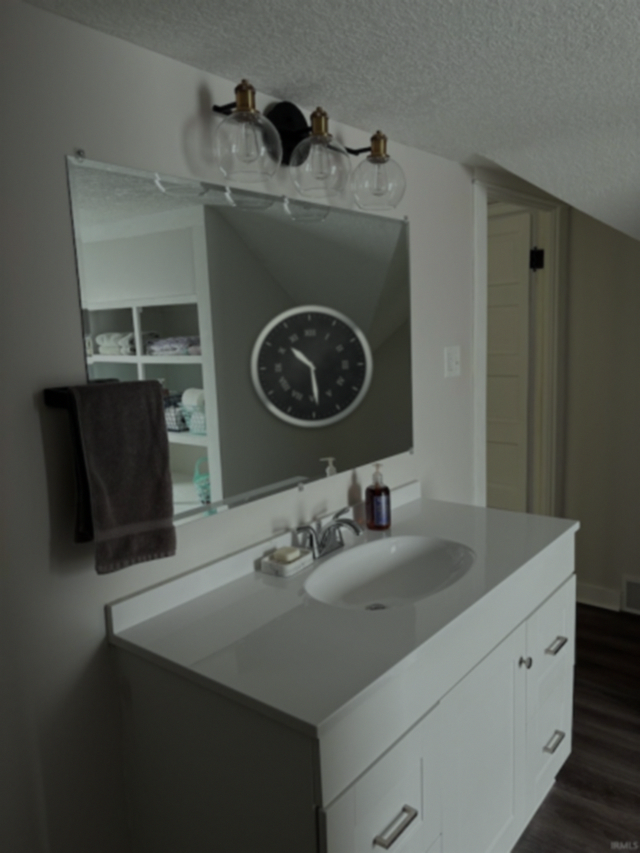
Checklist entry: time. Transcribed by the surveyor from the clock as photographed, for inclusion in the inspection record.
10:29
